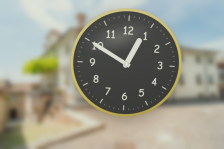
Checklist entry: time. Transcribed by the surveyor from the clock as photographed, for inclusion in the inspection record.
12:50
